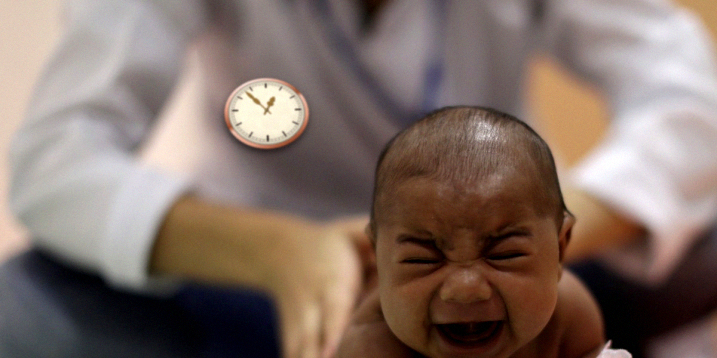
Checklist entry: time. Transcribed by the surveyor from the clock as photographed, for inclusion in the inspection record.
12:53
